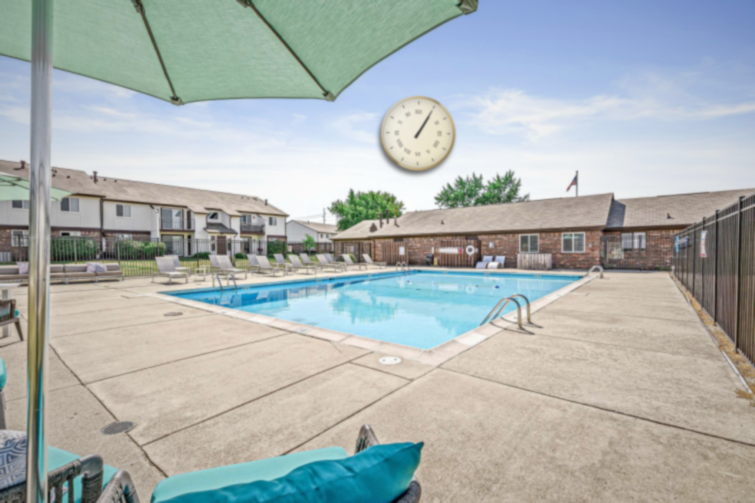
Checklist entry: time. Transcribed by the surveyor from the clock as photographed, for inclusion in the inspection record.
1:05
